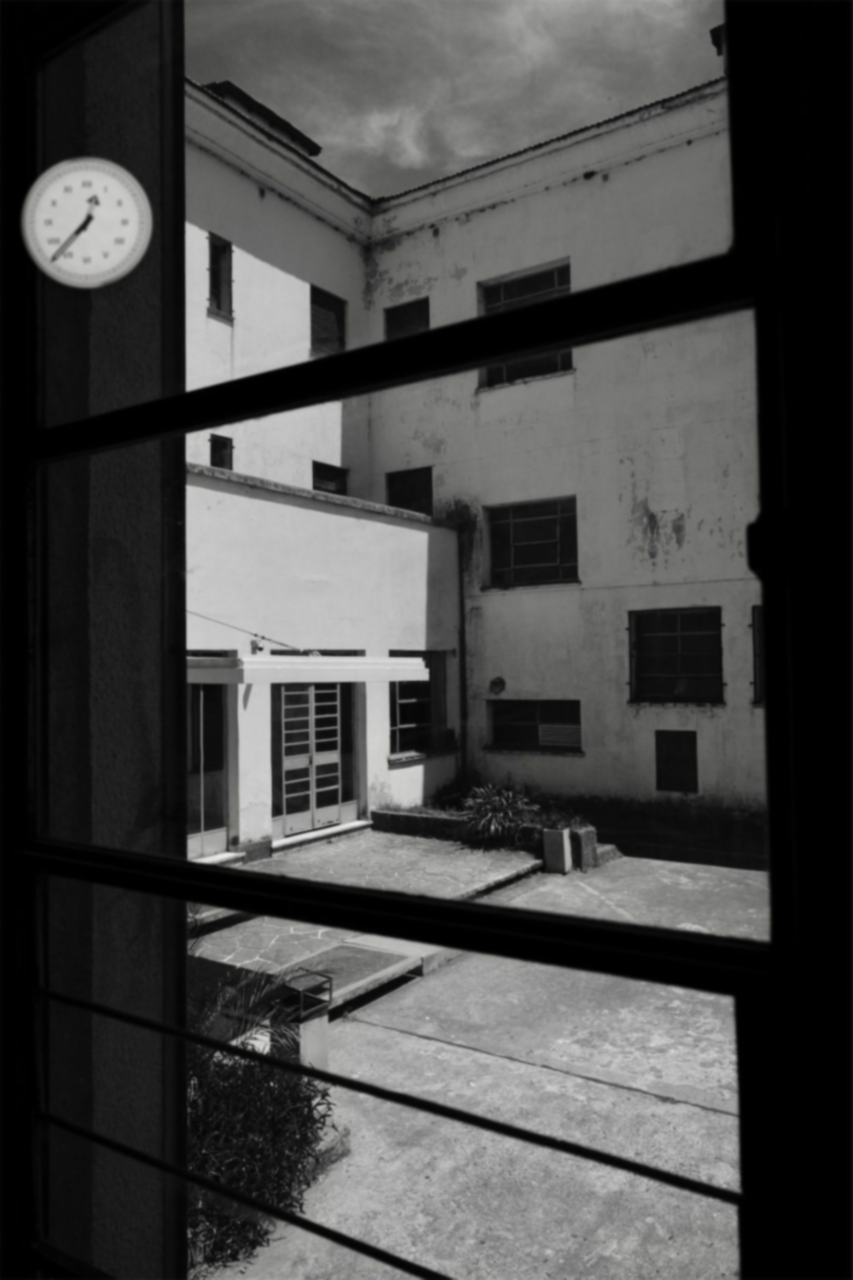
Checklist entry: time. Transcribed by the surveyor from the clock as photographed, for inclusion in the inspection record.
12:37
